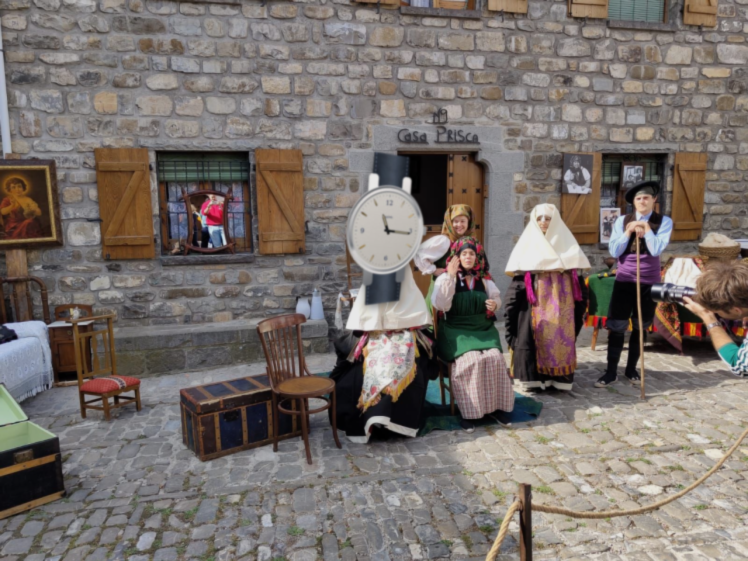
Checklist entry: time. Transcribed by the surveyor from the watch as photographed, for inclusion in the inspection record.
11:16
